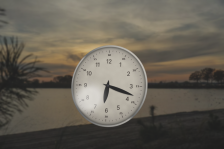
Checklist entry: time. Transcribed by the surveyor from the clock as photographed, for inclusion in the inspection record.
6:18
